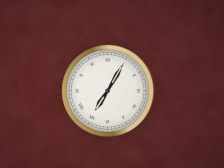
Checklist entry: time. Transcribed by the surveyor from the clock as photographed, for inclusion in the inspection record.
7:05
